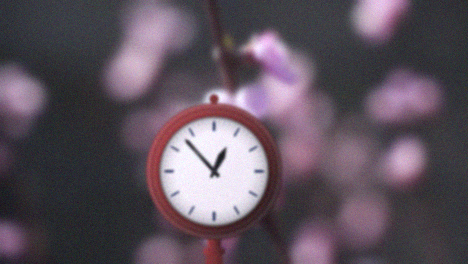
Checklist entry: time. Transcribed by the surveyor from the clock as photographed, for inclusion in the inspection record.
12:53
